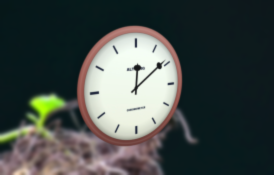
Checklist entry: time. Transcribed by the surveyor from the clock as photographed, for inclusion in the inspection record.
12:09
